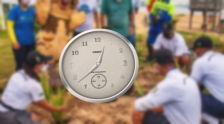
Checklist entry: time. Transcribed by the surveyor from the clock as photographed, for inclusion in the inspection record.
12:38
